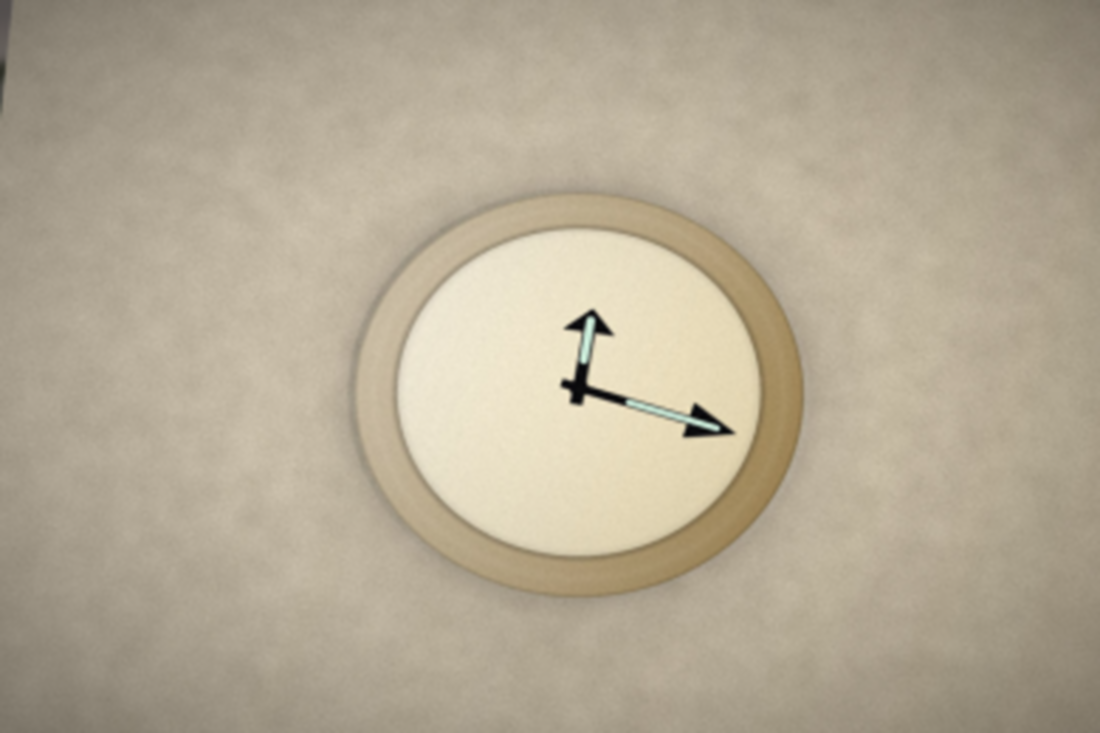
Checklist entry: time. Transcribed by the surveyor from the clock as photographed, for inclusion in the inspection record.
12:18
